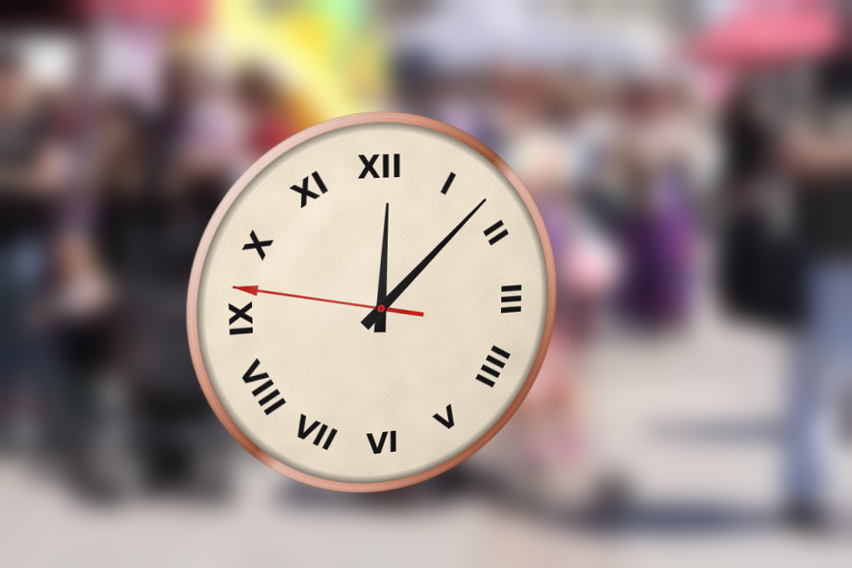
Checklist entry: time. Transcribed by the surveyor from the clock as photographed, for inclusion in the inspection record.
12:07:47
